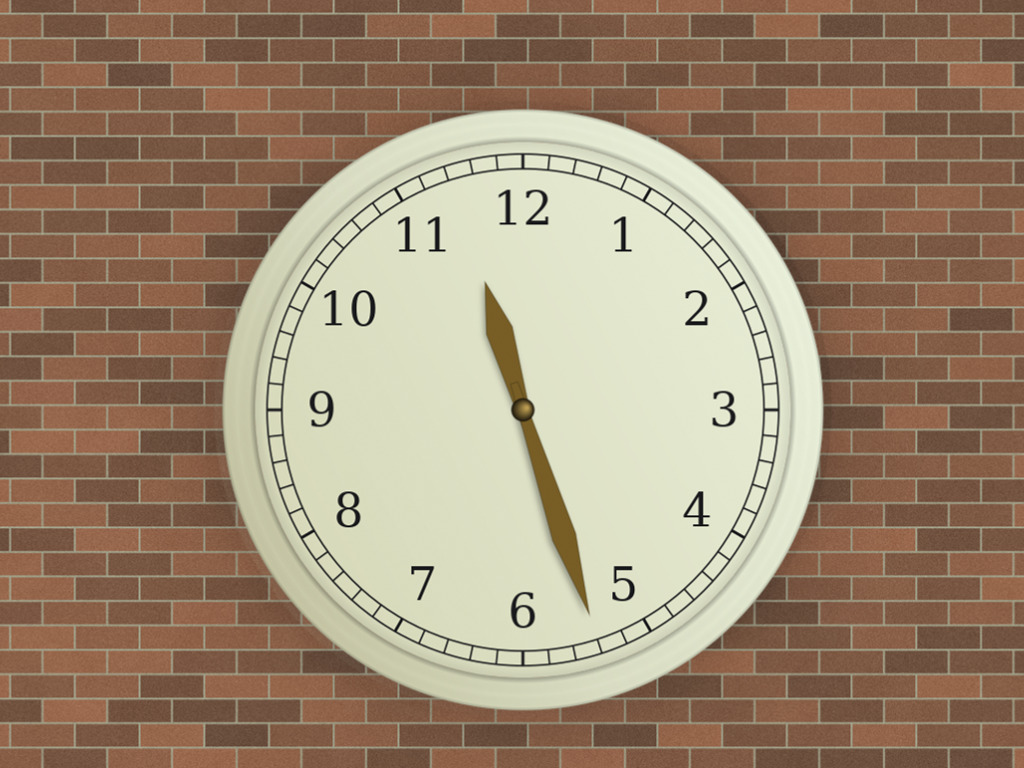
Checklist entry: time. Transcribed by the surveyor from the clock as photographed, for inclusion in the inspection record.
11:27
